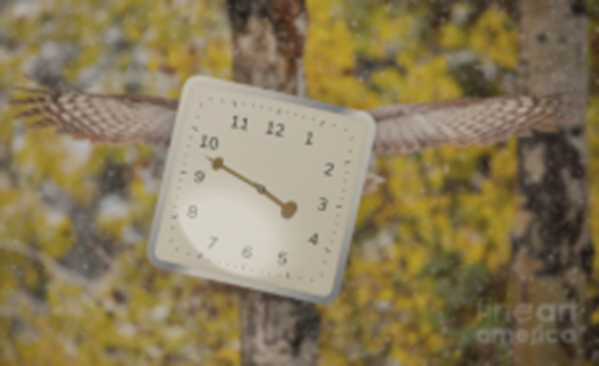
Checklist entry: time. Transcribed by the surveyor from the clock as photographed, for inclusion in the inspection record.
3:48
